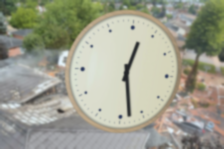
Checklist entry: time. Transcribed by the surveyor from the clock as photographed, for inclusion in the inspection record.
12:28
